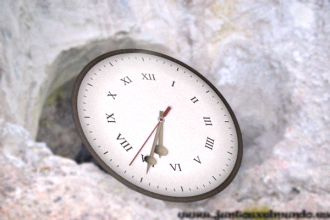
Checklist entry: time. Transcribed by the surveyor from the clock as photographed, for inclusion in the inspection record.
6:34:37
